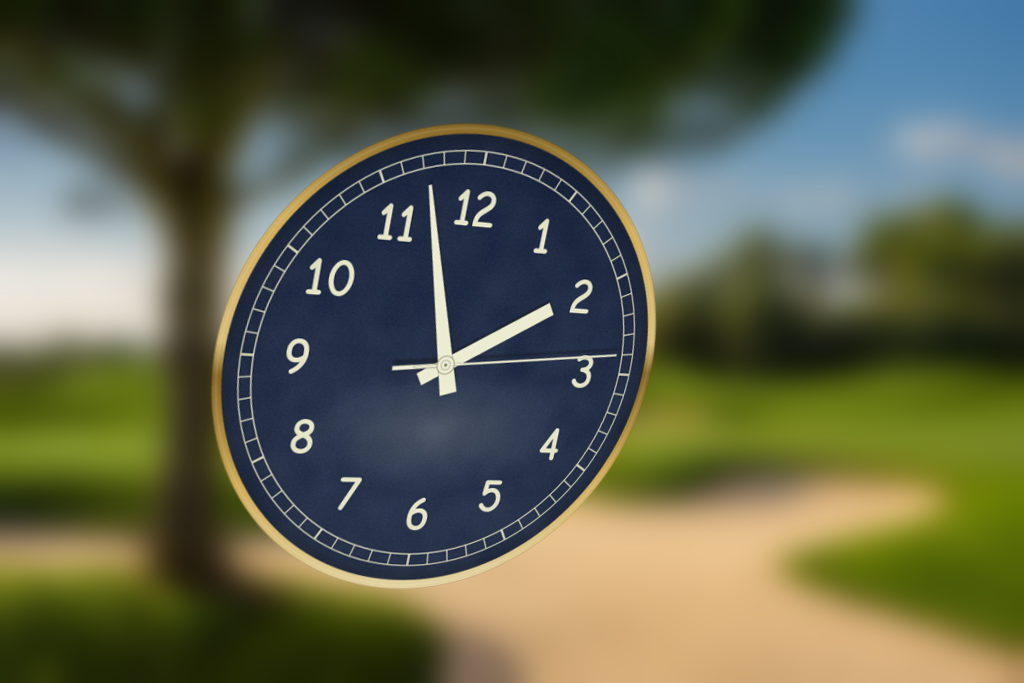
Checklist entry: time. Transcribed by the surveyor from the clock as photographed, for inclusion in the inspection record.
1:57:14
